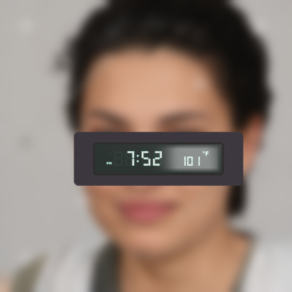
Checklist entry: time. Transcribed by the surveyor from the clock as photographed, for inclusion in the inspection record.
7:52
